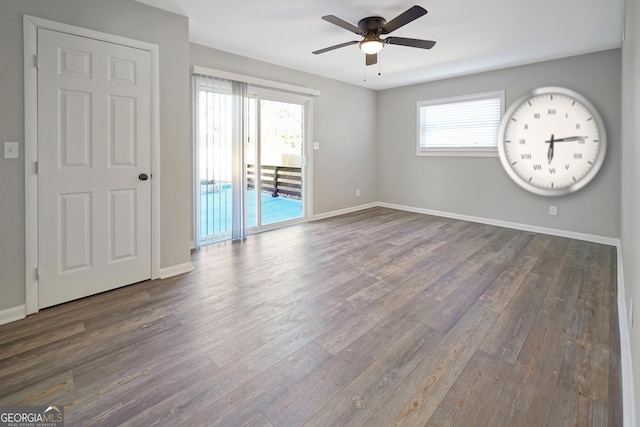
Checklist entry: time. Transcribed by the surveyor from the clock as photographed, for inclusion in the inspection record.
6:14
